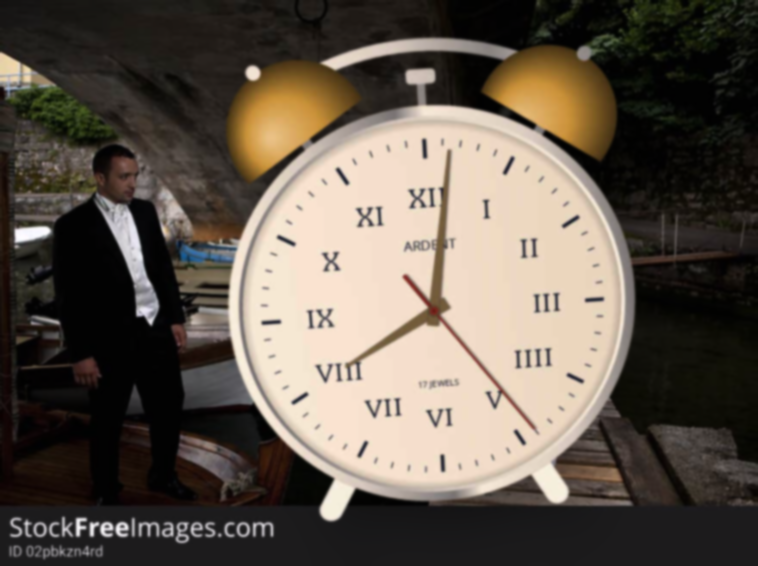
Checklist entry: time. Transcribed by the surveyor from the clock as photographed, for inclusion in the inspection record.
8:01:24
